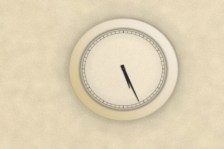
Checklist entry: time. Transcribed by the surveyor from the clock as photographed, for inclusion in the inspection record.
5:26
